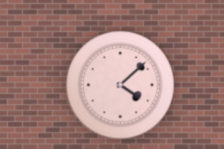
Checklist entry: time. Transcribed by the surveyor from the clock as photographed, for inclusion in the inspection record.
4:08
